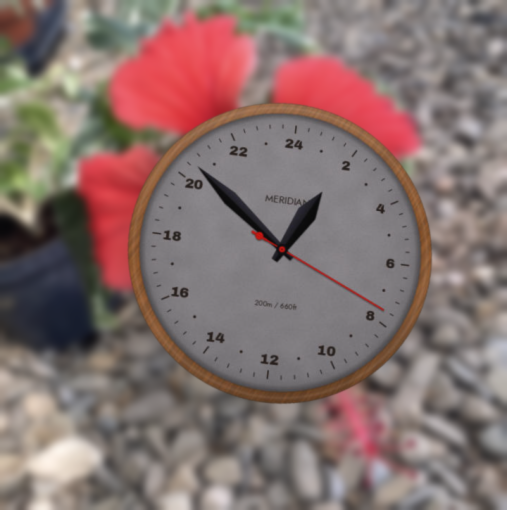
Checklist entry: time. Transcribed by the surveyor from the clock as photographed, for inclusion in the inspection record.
1:51:19
